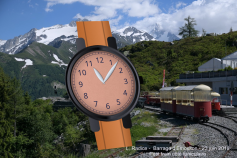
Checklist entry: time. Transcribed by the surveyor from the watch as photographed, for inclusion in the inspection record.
11:07
